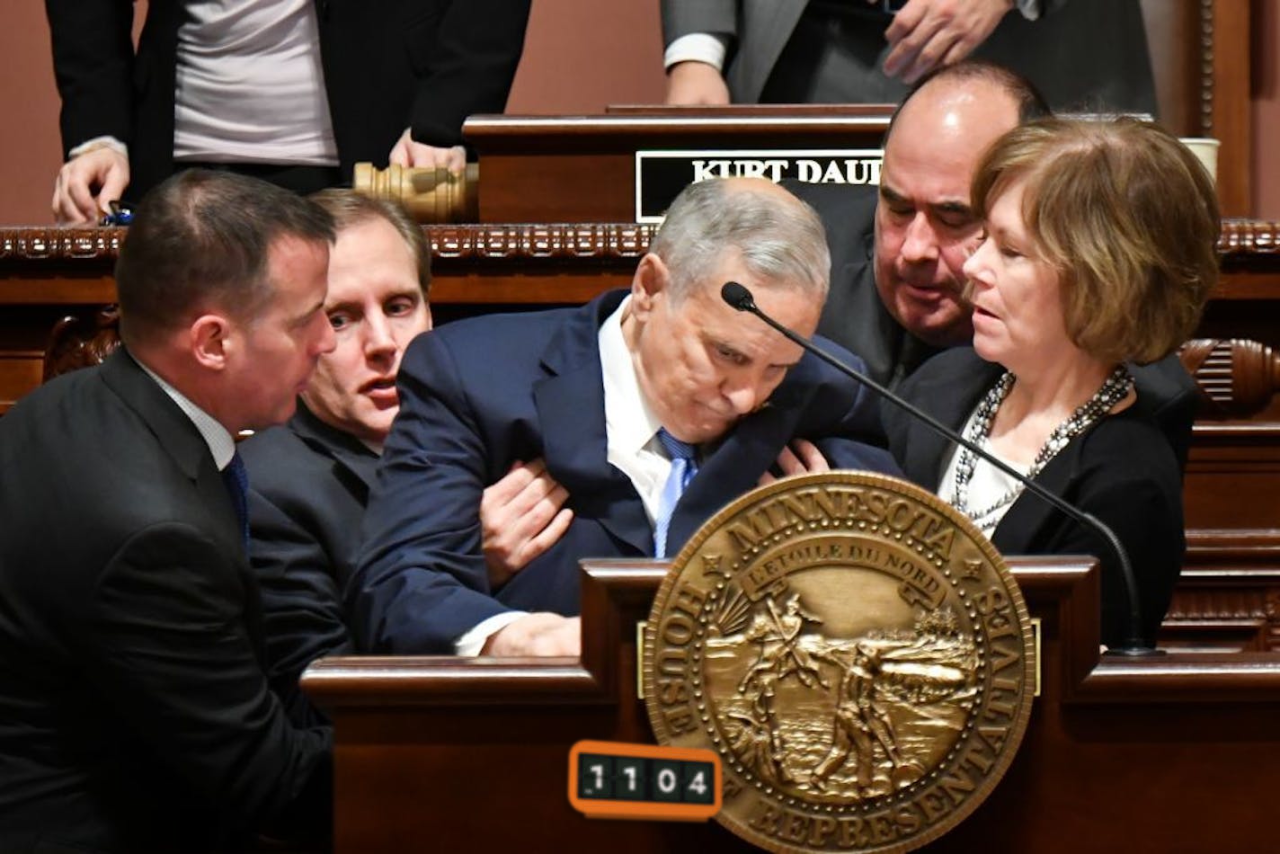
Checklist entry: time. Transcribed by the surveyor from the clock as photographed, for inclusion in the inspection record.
11:04
